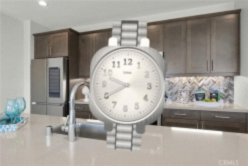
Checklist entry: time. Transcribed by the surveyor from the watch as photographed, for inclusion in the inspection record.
9:40
